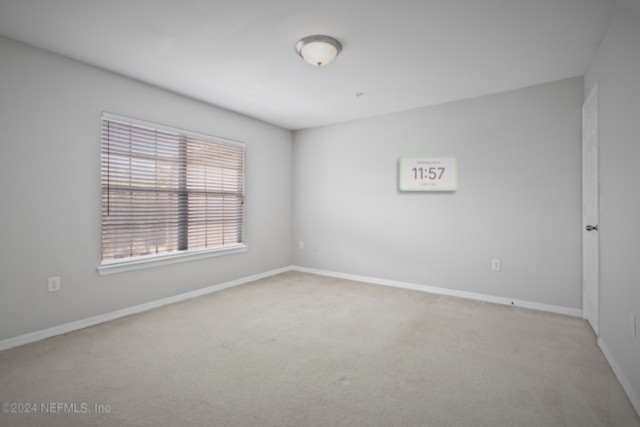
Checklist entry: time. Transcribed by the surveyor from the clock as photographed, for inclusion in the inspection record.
11:57
